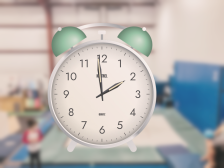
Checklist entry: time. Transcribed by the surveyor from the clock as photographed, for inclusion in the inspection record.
1:59
